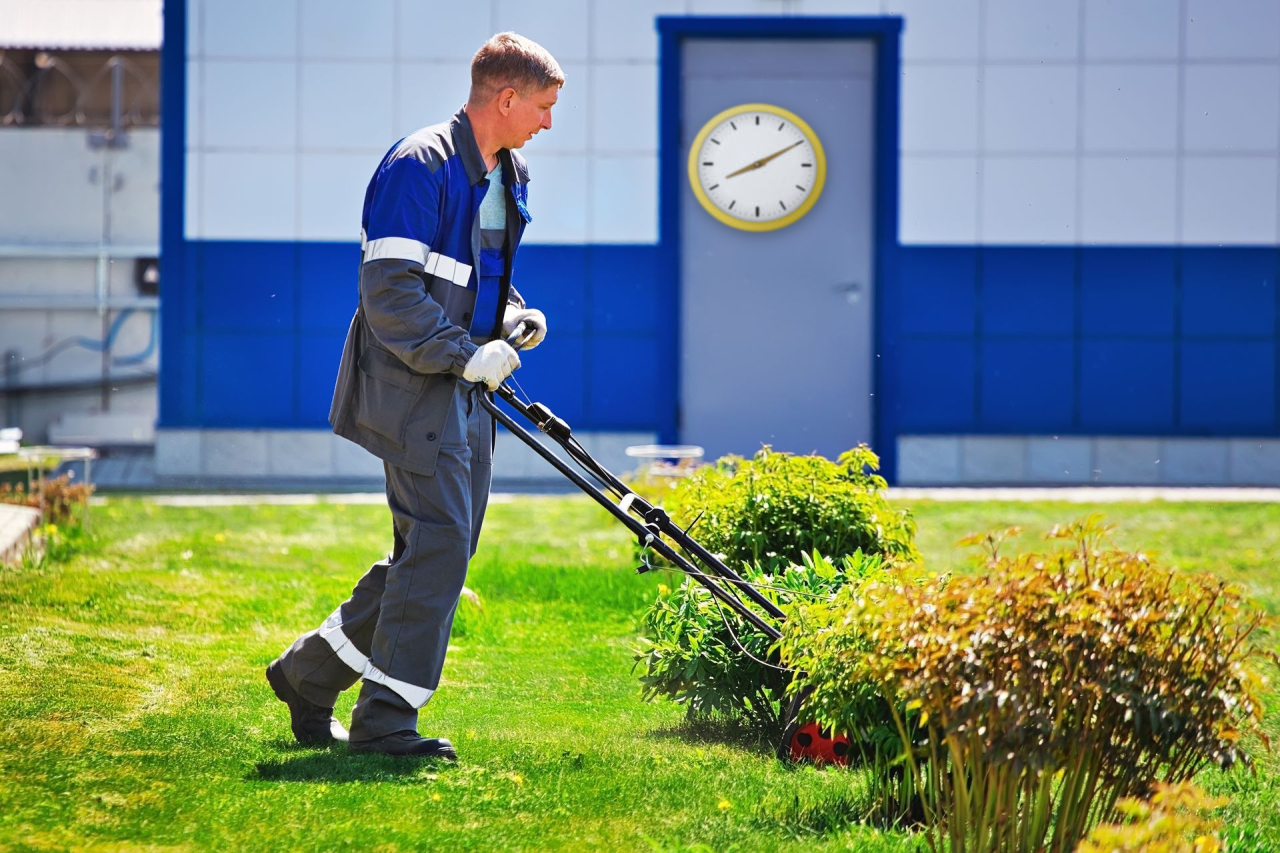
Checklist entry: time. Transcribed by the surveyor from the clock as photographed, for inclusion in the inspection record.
8:10
